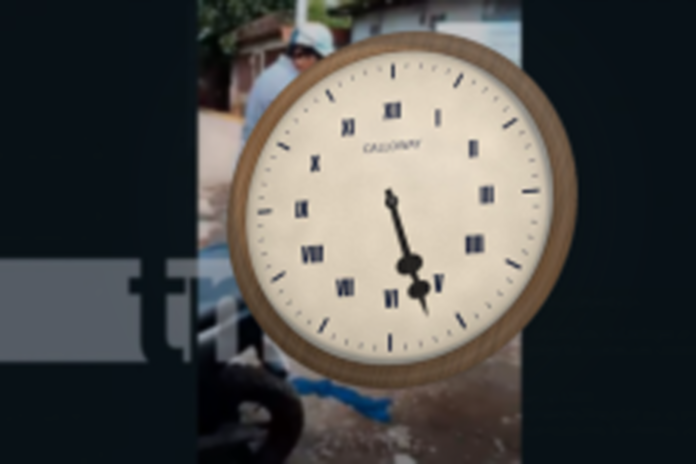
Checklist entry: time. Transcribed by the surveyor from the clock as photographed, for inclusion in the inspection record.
5:27
